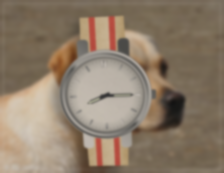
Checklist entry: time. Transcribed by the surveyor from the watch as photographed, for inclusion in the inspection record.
8:15
